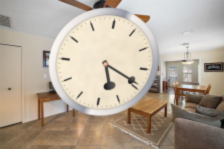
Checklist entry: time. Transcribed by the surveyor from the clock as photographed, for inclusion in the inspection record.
5:19
